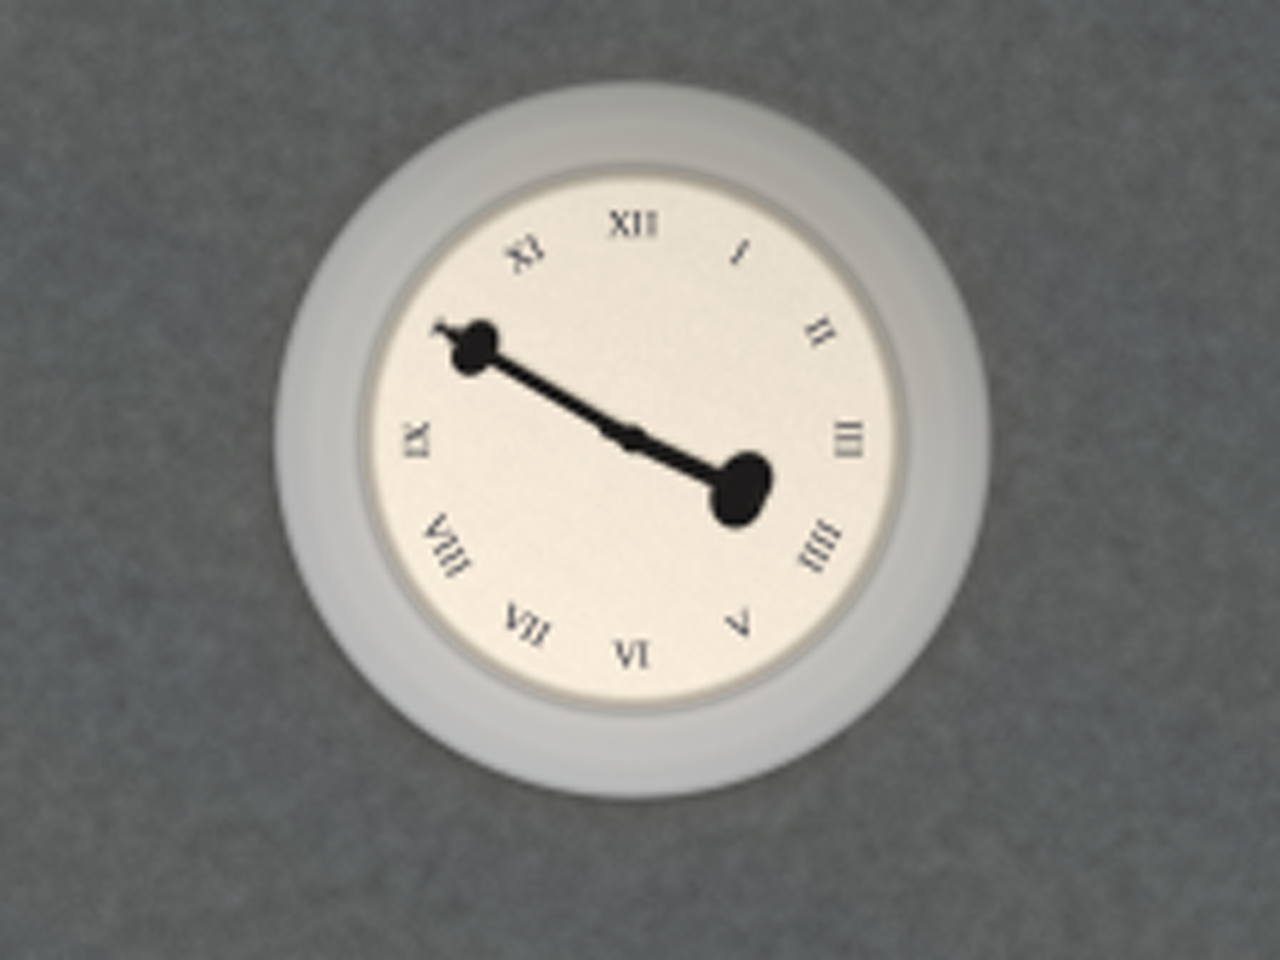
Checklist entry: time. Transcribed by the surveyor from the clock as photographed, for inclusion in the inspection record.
3:50
